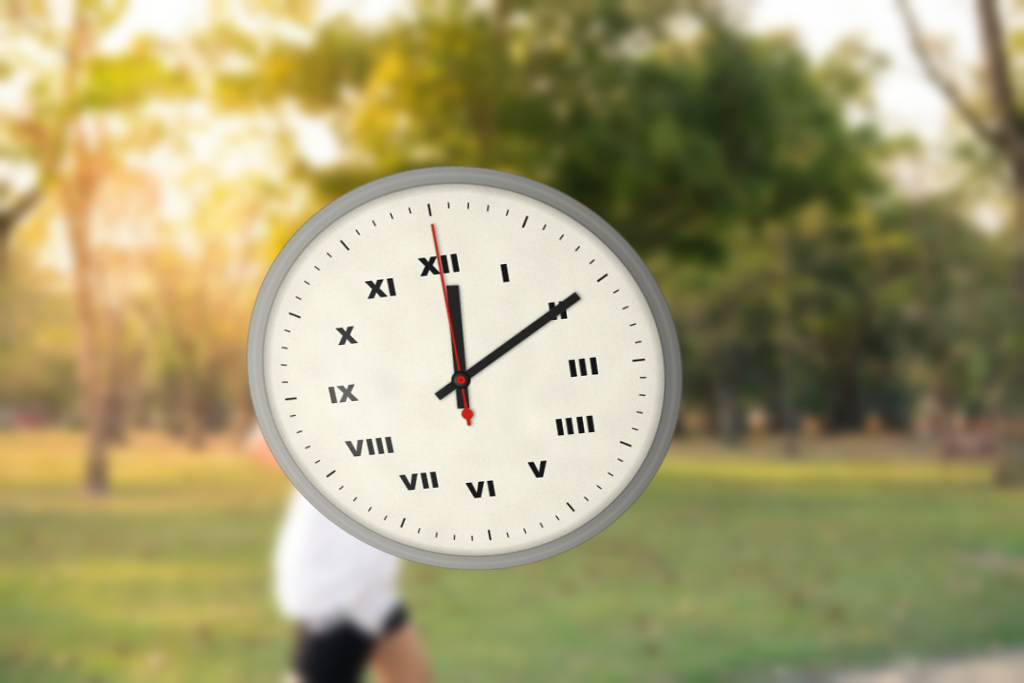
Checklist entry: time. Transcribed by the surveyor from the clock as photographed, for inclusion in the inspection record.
12:10:00
